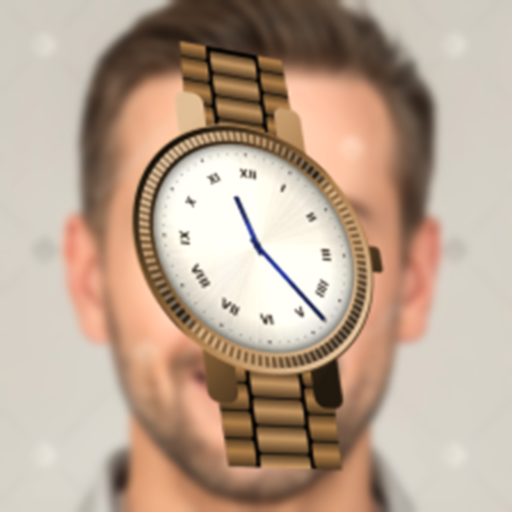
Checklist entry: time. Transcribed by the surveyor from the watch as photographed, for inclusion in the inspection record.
11:23
